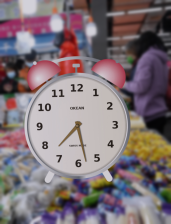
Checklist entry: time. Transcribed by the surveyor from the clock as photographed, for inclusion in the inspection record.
7:28
